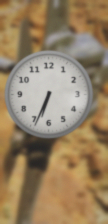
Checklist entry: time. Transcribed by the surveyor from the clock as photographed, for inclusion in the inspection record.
6:34
